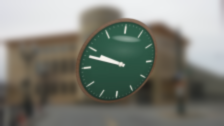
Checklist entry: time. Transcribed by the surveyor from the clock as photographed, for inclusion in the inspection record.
9:48
